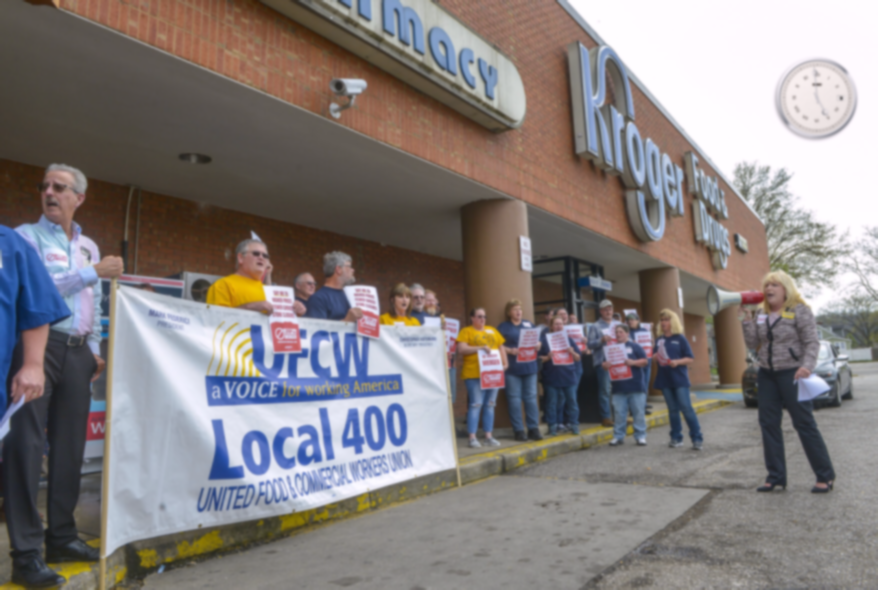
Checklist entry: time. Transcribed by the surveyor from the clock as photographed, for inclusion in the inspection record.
4:59
